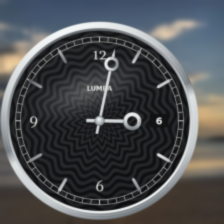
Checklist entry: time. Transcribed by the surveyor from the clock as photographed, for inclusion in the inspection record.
3:02
